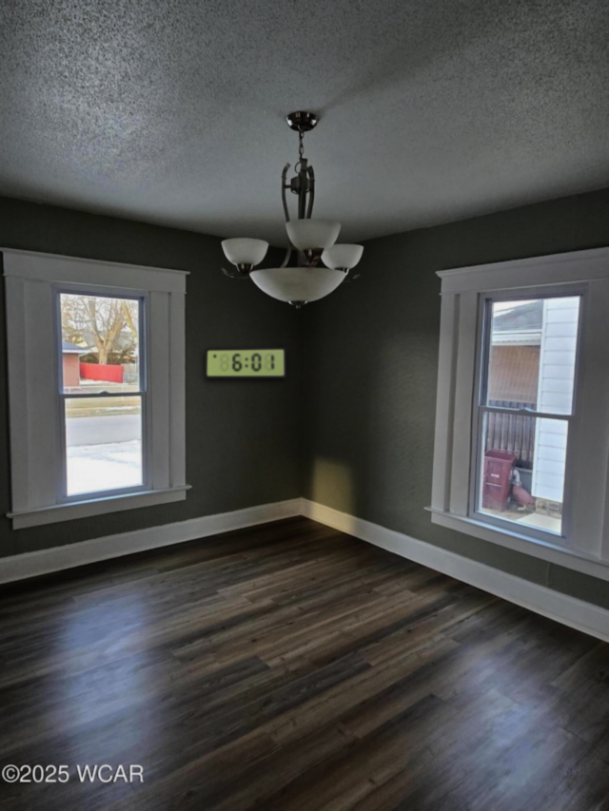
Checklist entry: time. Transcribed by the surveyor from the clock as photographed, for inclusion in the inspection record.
6:01
